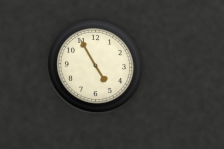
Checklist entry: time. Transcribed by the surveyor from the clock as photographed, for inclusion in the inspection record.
4:55
